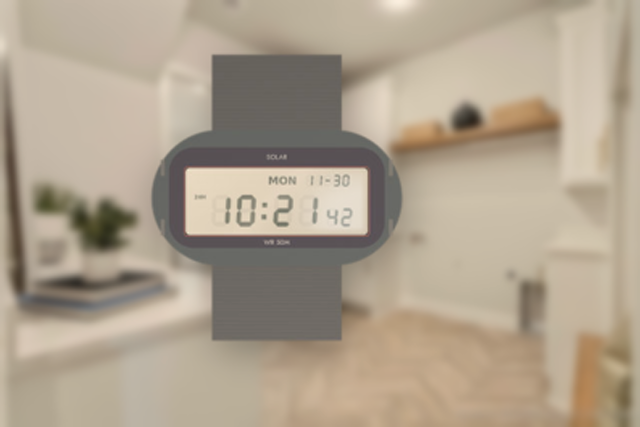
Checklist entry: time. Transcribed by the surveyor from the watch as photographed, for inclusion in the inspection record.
10:21:42
